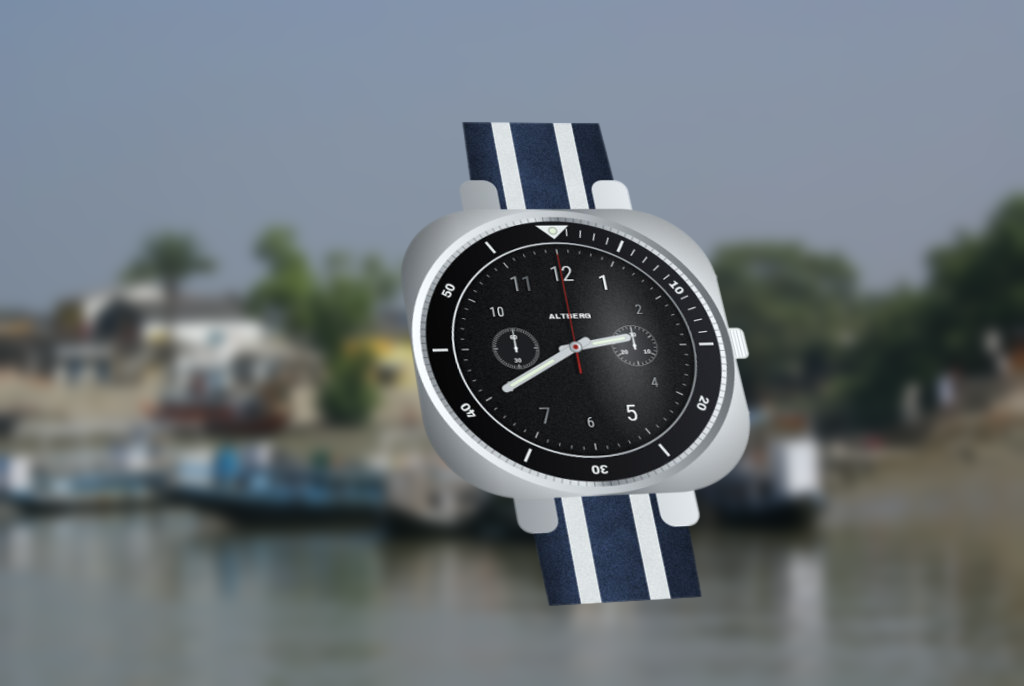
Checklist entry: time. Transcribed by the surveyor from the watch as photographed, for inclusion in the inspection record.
2:40
